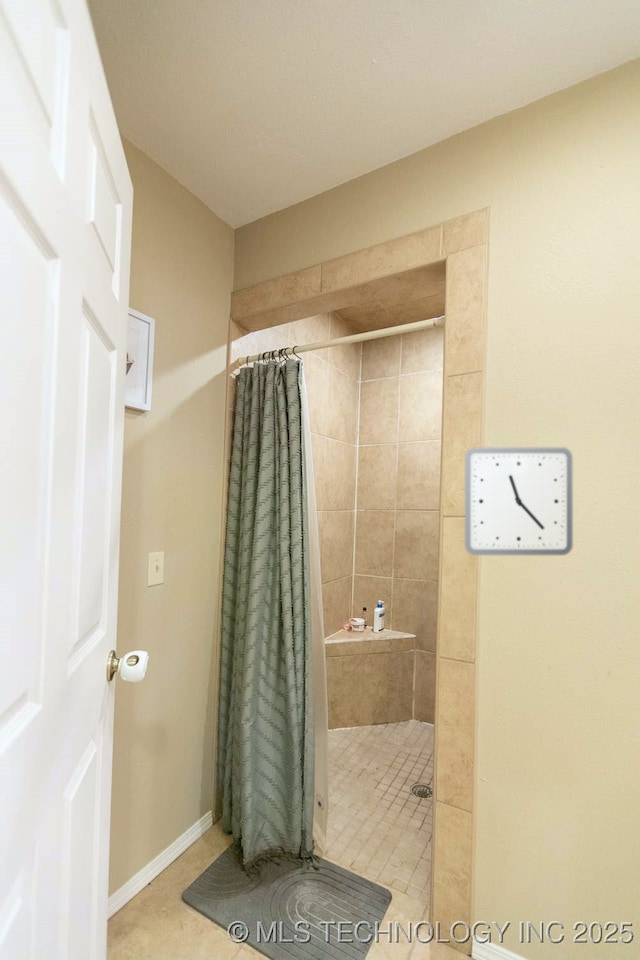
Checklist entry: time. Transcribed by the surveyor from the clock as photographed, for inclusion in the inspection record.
11:23
